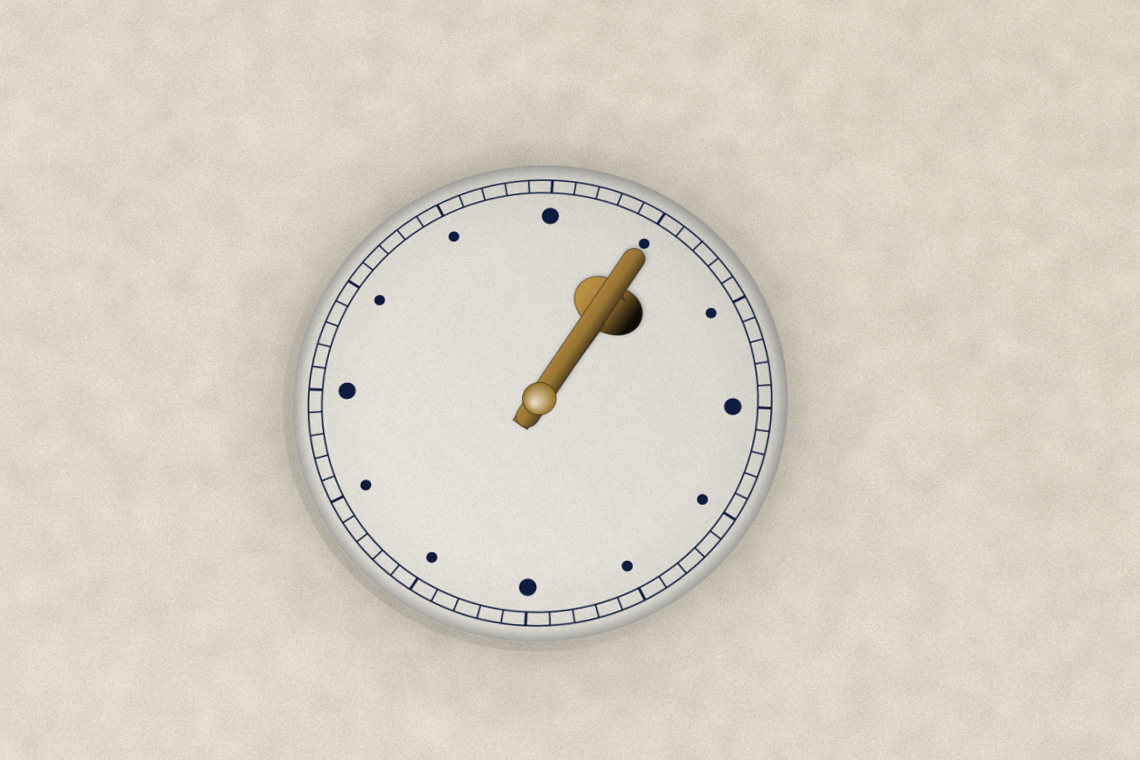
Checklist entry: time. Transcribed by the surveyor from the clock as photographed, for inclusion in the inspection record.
1:05
